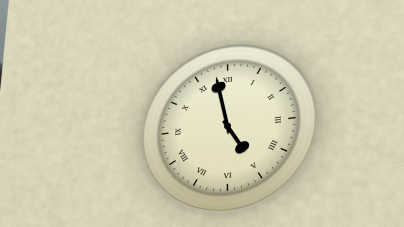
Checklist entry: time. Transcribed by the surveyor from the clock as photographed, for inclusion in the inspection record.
4:58
